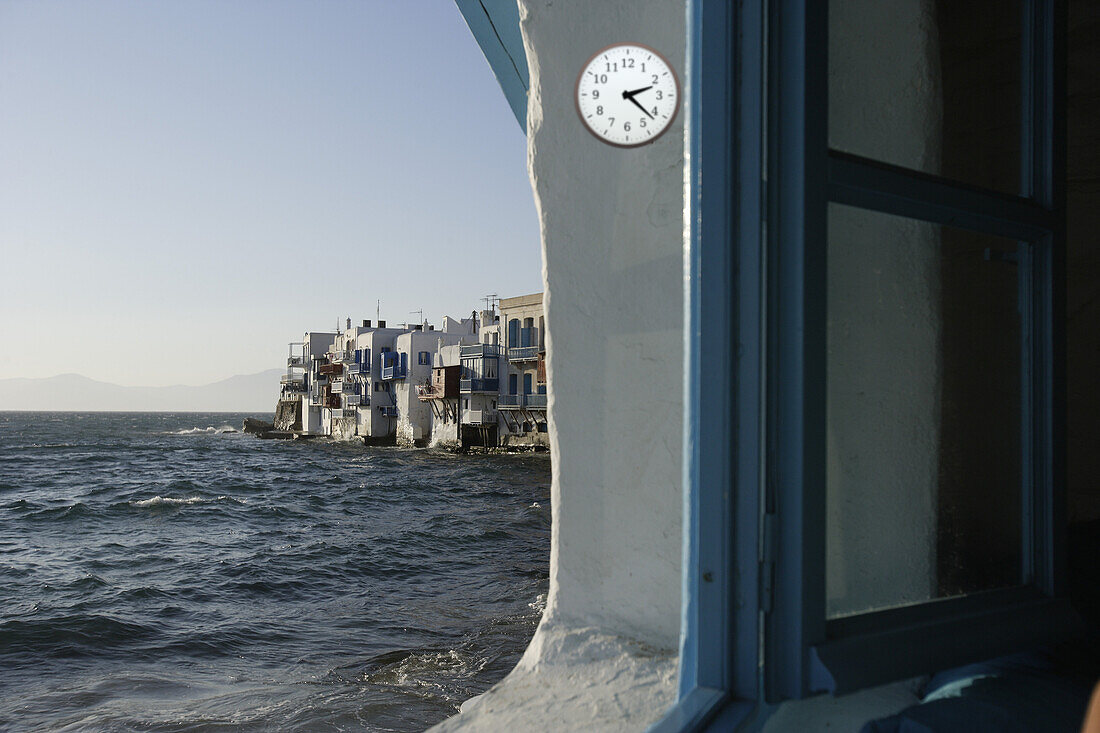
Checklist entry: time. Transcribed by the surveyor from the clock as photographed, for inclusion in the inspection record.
2:22
